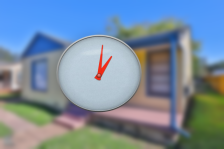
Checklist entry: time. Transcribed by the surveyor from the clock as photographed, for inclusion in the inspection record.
1:01
